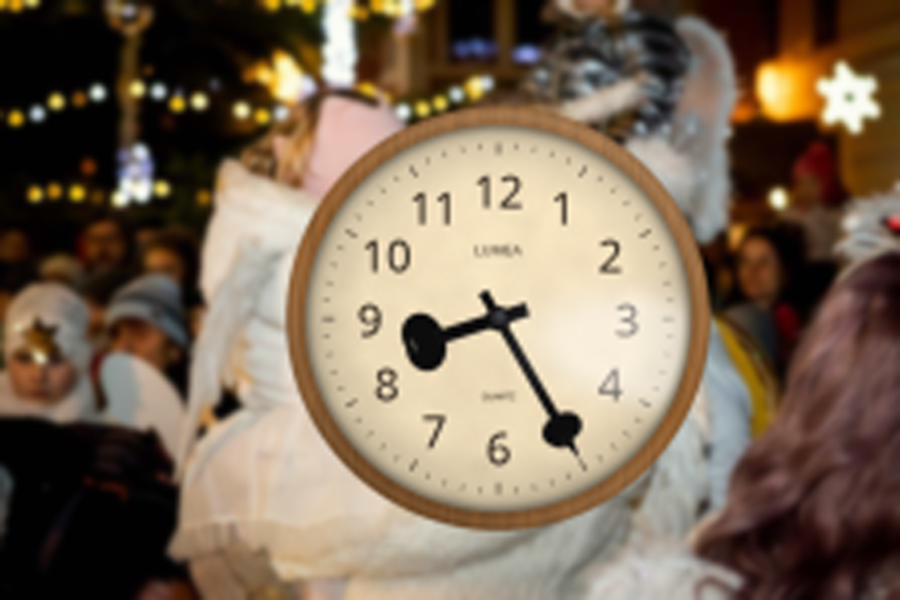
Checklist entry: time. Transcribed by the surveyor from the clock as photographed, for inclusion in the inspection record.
8:25
